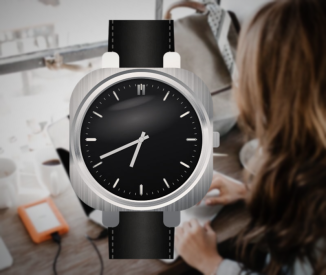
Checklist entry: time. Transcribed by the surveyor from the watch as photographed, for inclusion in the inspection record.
6:41
